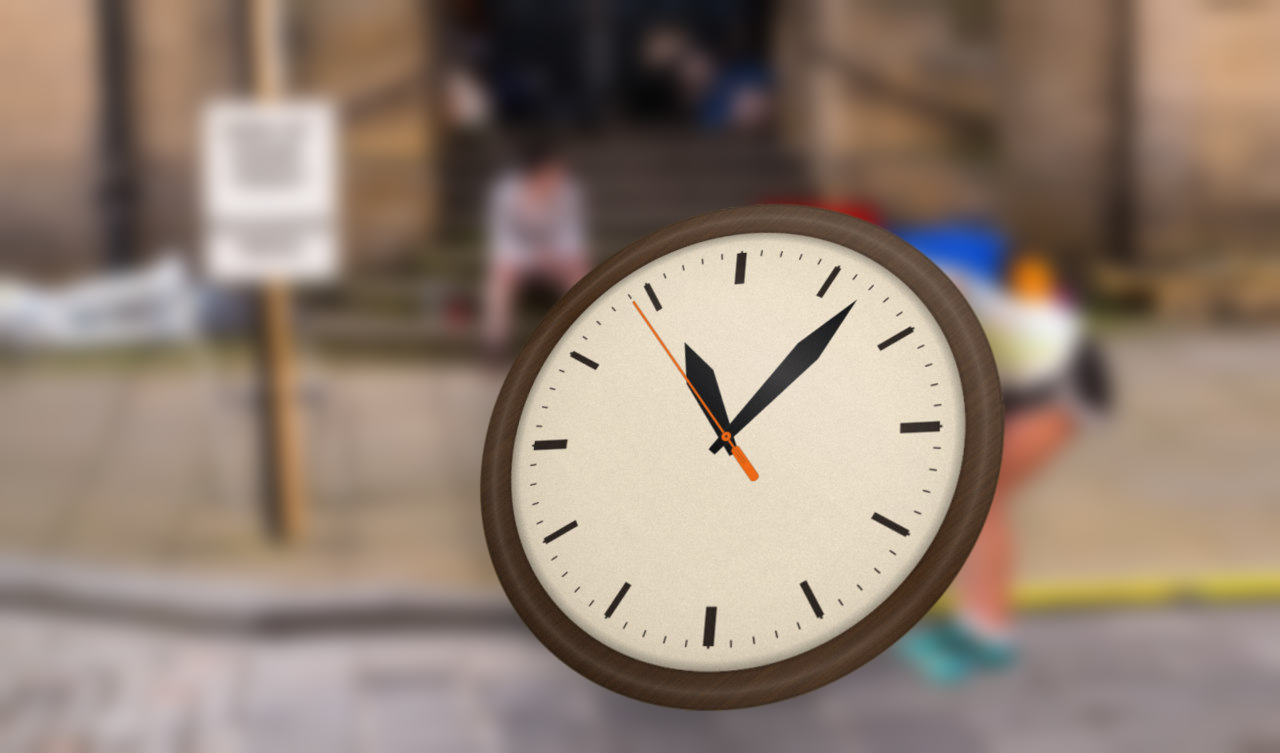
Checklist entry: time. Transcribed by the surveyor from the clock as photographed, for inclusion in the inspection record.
11:06:54
